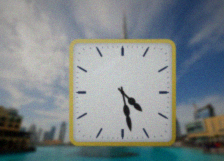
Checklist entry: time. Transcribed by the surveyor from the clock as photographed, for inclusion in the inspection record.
4:28
